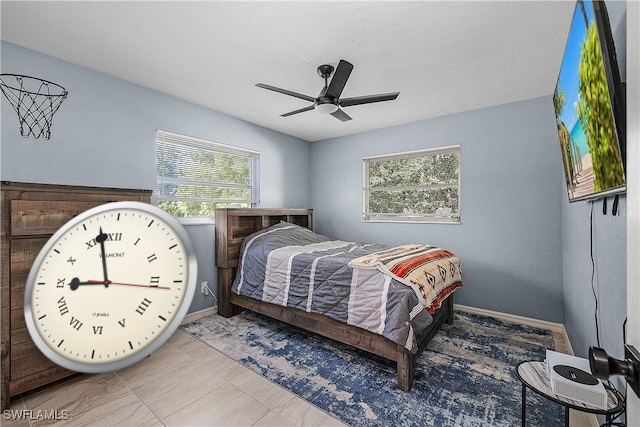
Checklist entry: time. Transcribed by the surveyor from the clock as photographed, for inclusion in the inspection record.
8:57:16
